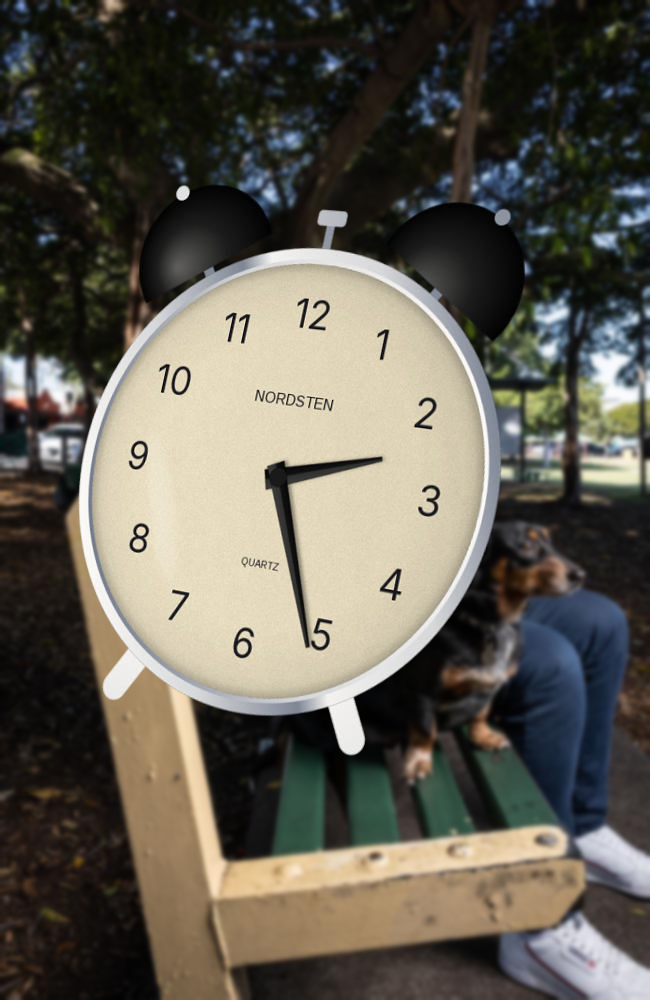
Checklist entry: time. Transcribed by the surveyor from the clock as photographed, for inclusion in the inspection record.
2:26
